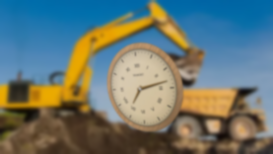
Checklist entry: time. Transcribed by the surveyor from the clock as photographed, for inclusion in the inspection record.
7:13
